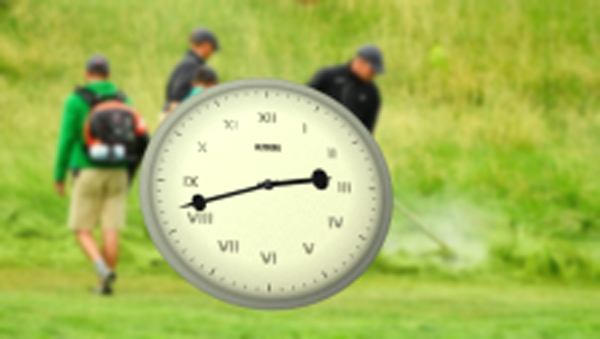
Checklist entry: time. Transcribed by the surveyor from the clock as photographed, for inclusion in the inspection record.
2:42
